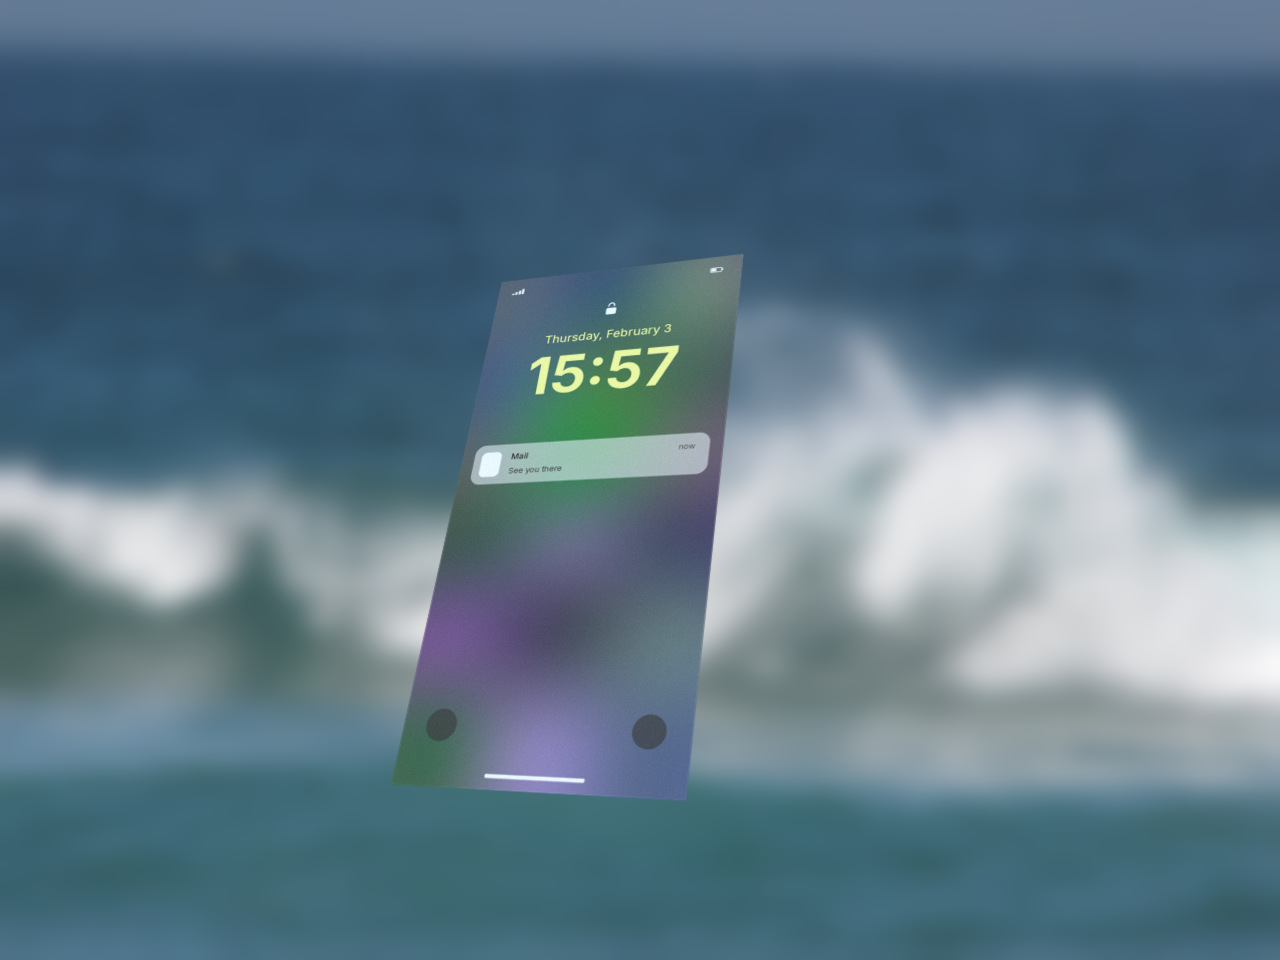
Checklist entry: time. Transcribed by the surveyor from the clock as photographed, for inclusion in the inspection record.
15:57
